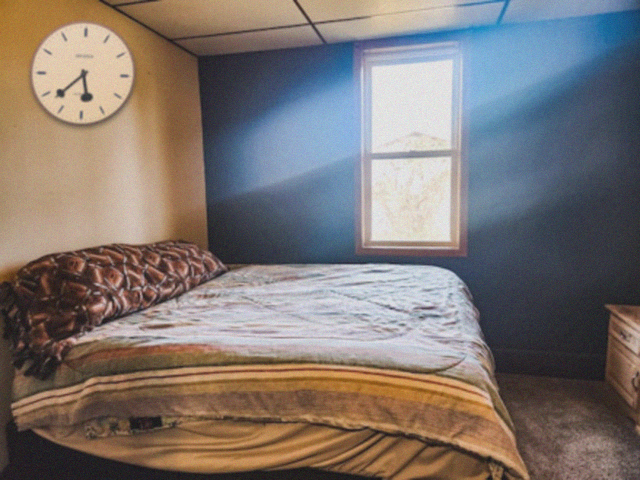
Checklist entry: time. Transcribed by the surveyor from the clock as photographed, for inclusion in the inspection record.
5:38
